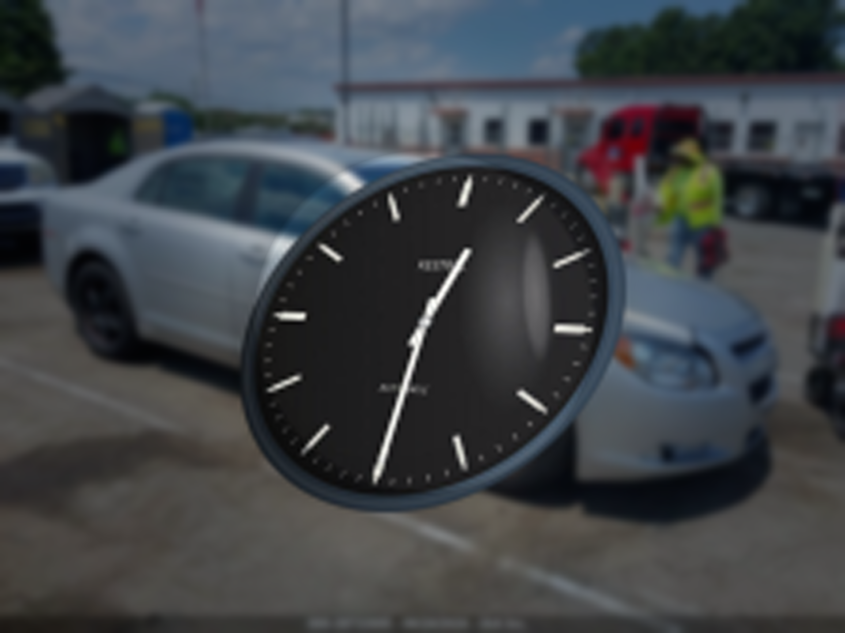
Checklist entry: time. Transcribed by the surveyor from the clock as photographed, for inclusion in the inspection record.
12:30
